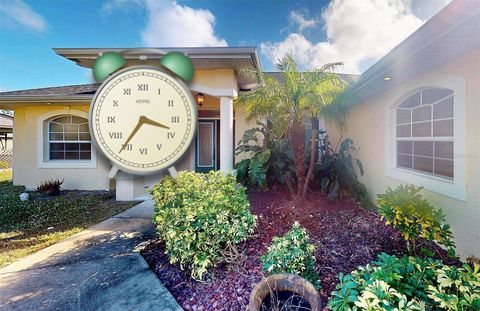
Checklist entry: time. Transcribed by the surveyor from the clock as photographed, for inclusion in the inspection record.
3:36
